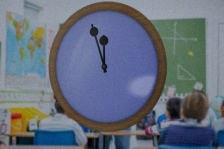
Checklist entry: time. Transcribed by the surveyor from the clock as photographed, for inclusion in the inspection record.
11:57
